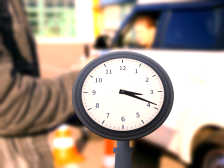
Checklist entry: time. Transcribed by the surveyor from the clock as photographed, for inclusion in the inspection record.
3:19
